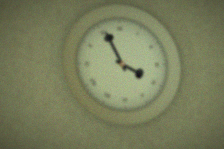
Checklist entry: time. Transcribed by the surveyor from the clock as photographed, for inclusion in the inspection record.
3:56
